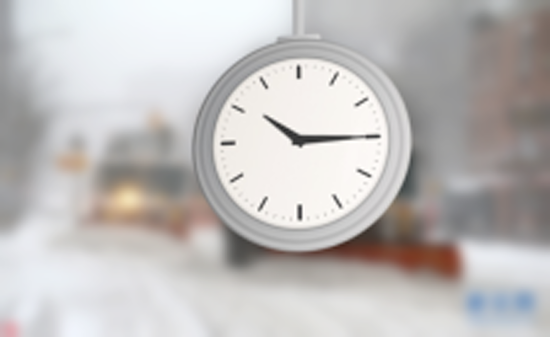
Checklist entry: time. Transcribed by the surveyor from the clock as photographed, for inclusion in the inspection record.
10:15
